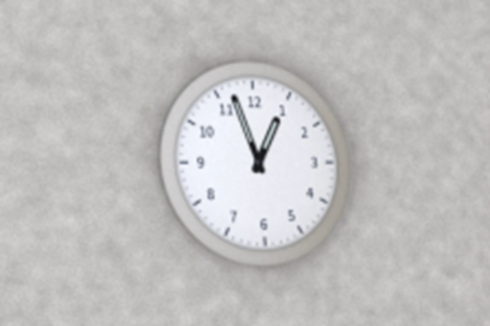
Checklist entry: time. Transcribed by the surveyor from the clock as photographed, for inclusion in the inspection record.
12:57
